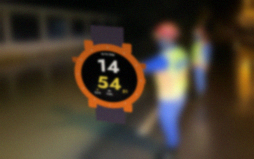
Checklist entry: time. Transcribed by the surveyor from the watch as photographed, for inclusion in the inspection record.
14:54
